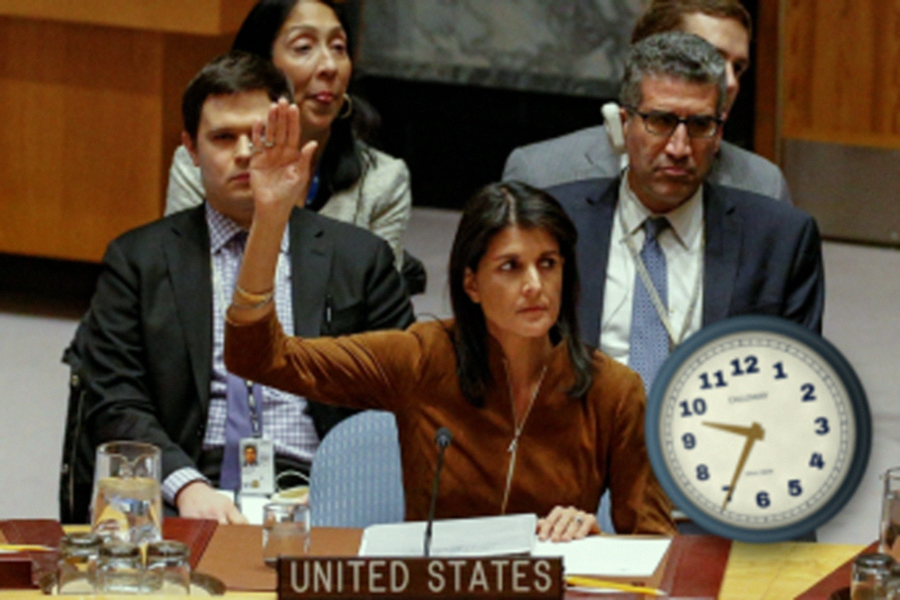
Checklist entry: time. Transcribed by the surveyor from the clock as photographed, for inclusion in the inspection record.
9:35
